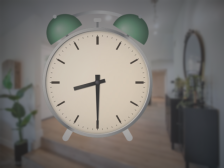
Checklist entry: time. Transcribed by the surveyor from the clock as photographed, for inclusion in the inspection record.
8:30
